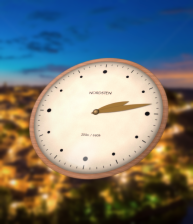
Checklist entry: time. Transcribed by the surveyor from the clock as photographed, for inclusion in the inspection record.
2:13
